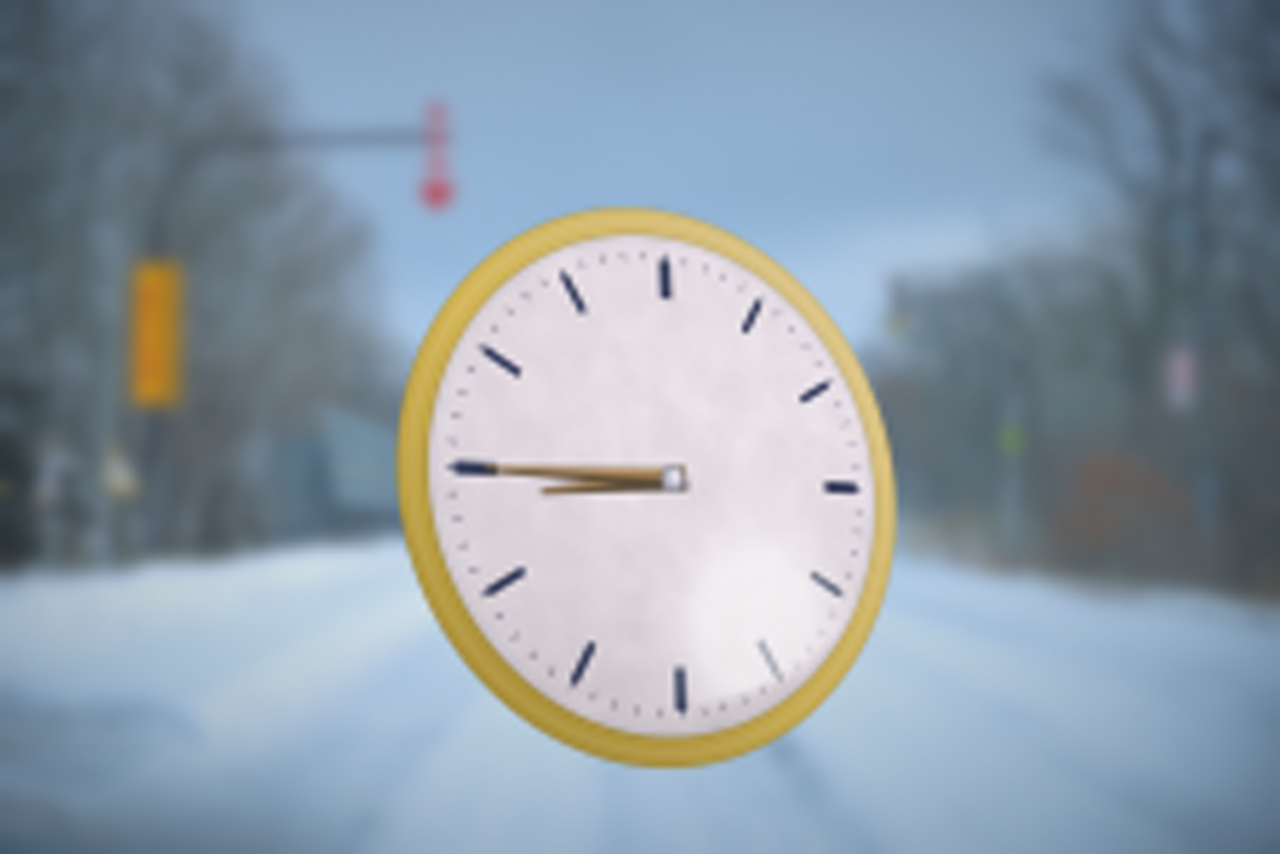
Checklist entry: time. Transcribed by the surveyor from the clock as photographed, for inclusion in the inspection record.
8:45
